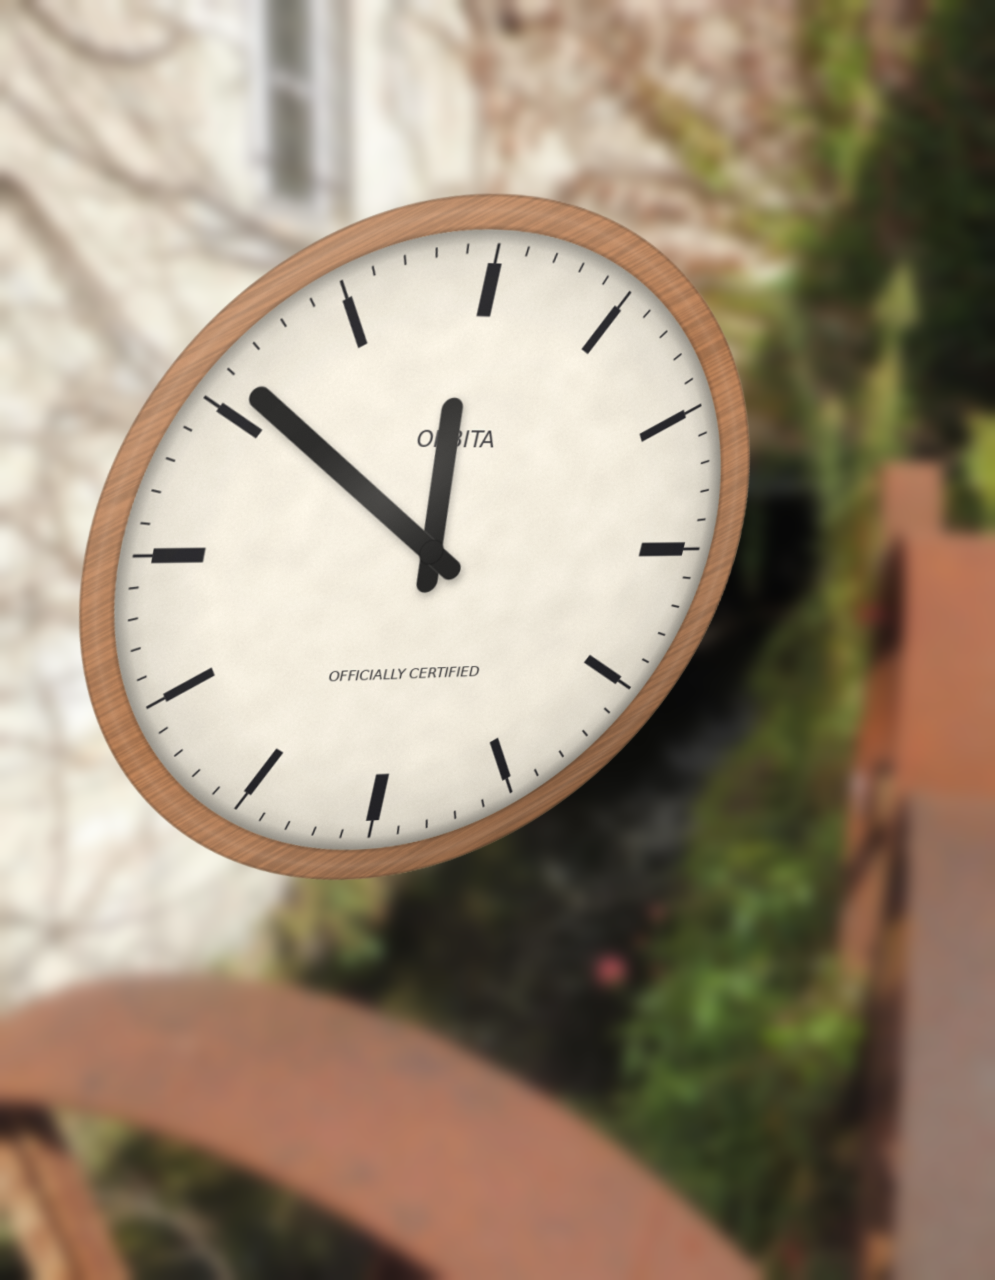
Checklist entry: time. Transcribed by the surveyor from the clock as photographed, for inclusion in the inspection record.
11:51
